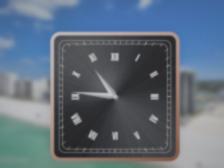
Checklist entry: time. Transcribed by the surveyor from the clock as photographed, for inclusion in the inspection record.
10:46
